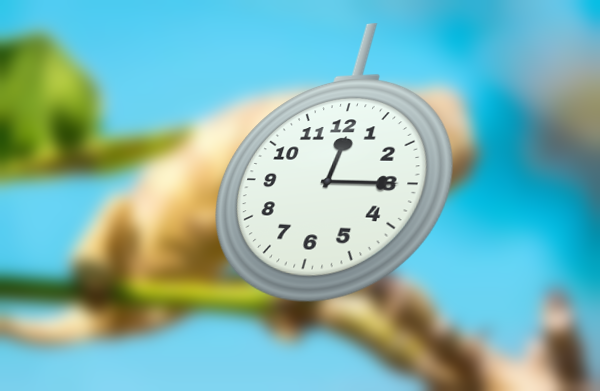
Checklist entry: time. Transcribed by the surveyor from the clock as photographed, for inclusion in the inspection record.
12:15
